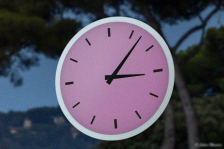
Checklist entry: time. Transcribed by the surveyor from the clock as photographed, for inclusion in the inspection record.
3:07
